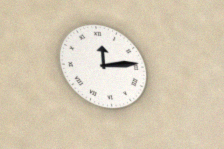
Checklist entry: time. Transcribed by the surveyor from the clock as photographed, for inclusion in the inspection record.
12:14
